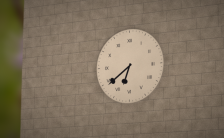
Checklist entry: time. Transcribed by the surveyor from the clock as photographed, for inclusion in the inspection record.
6:39
